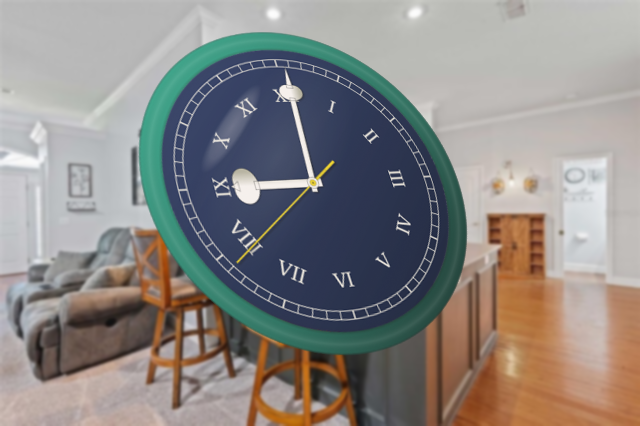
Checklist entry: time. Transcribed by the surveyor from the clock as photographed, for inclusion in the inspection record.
9:00:39
